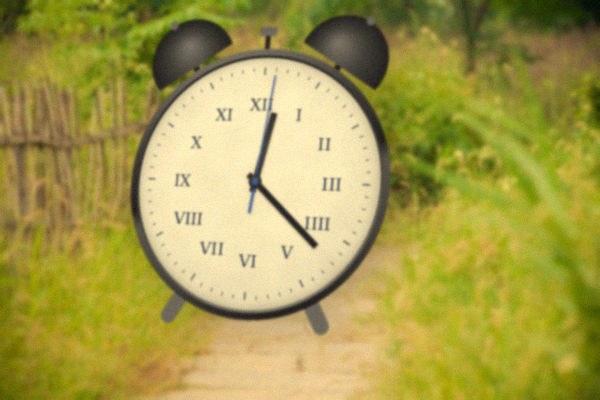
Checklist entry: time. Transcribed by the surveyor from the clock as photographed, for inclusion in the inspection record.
12:22:01
